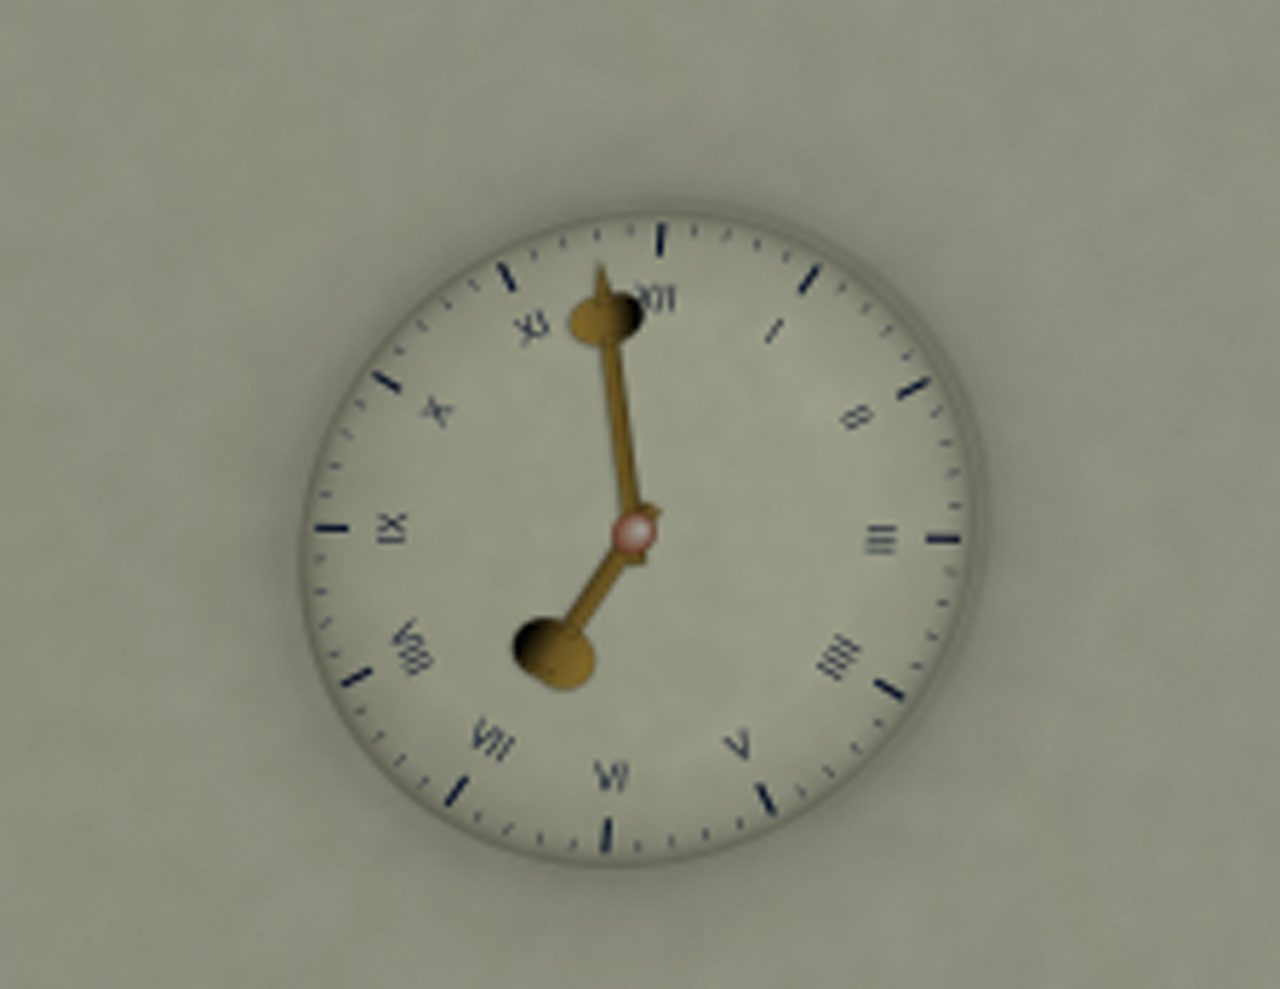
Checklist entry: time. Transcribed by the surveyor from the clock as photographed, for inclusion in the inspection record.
6:58
